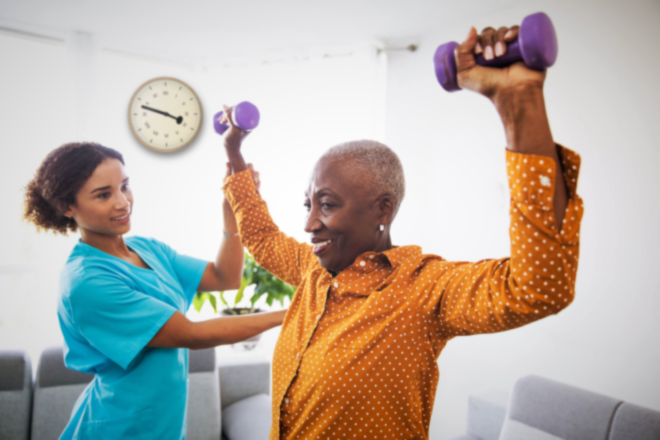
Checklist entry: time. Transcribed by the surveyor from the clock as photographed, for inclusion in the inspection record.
3:48
